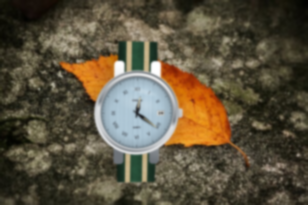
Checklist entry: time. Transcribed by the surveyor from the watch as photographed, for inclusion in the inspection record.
12:21
